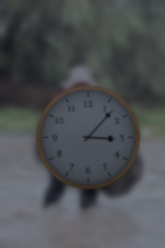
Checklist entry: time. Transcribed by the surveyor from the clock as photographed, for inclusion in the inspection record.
3:07
